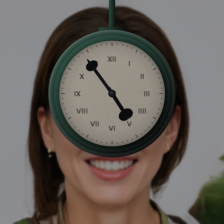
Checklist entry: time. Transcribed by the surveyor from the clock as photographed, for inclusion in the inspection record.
4:54
